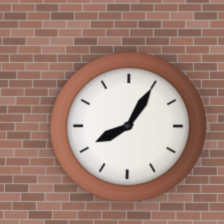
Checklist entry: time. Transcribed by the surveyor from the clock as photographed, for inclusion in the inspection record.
8:05
